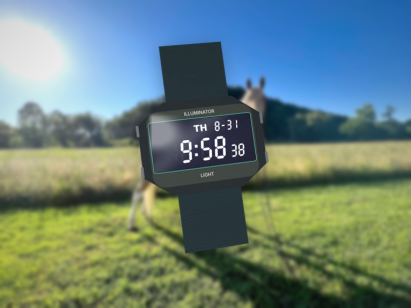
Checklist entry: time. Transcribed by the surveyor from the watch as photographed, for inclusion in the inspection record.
9:58:38
